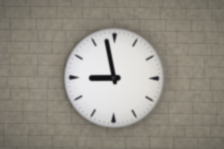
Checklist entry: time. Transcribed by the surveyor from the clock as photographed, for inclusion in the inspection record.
8:58
